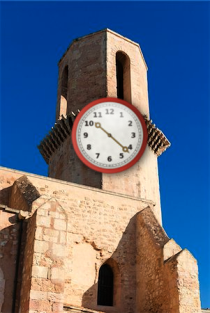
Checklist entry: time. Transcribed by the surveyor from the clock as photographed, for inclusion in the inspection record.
10:22
